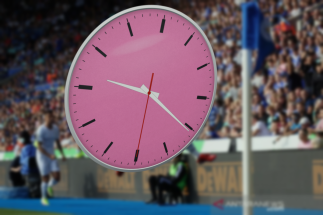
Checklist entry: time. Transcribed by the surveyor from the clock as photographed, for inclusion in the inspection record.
9:20:30
